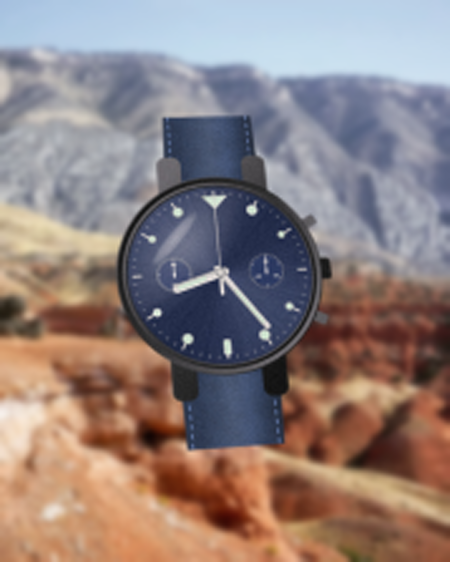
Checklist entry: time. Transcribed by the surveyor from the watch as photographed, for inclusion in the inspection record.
8:24
